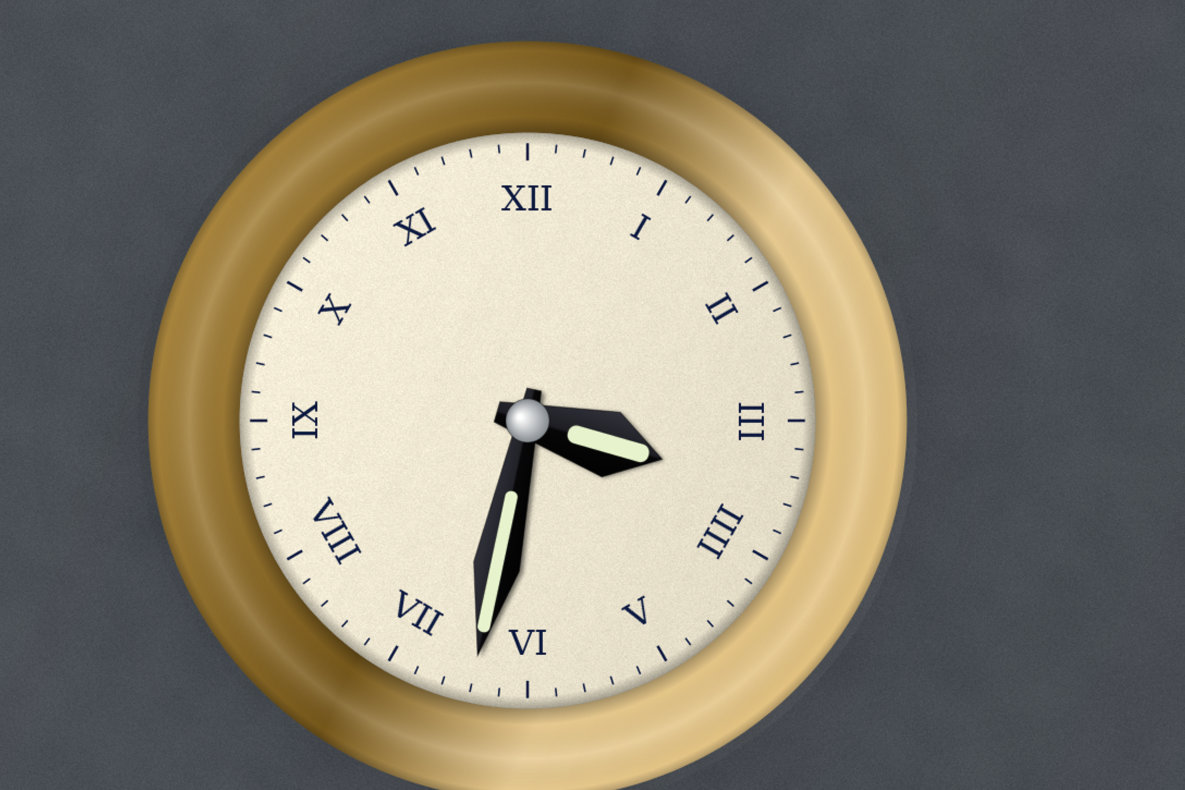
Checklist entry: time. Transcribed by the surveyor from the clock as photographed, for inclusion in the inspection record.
3:32
